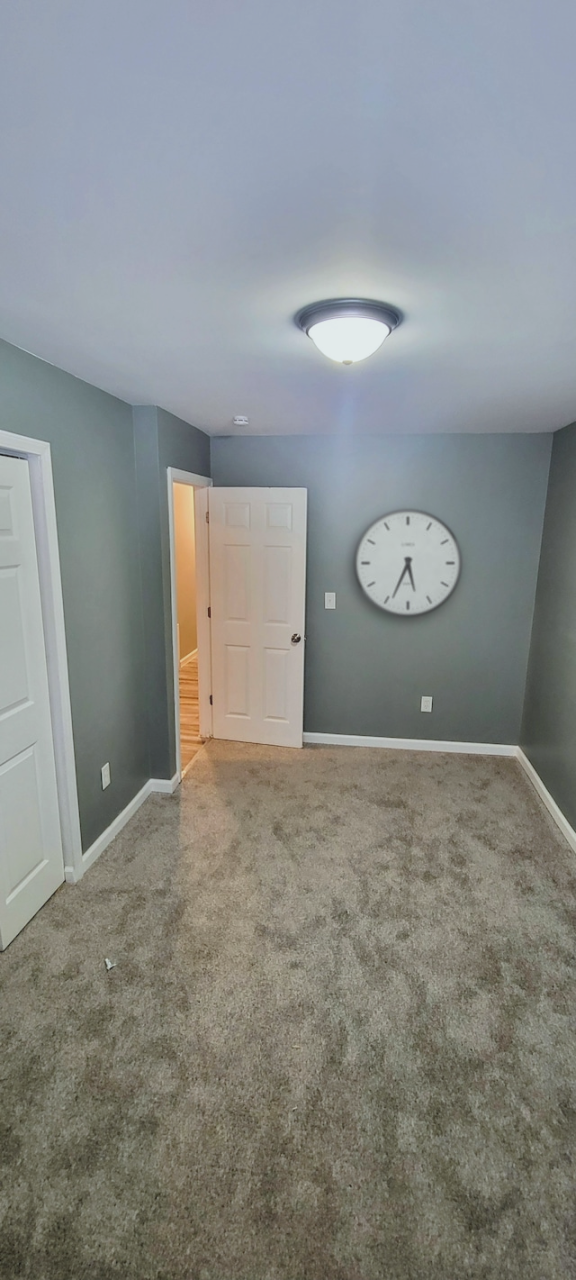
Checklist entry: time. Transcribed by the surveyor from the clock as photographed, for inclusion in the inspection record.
5:34
